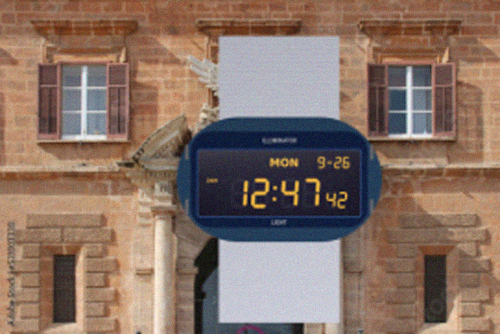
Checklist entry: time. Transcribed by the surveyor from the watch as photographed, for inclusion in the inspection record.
12:47:42
